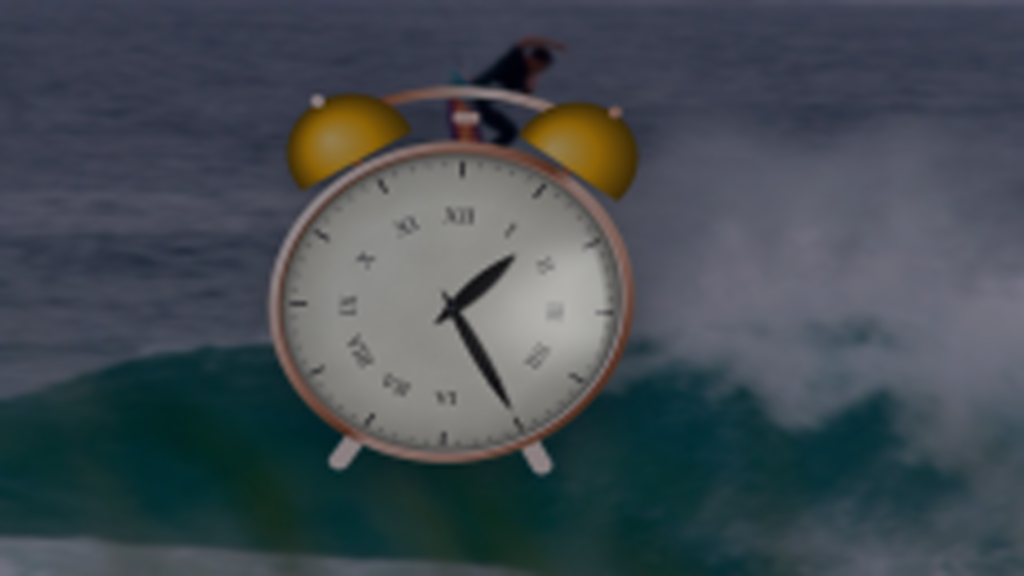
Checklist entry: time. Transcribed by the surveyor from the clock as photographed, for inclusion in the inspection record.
1:25
